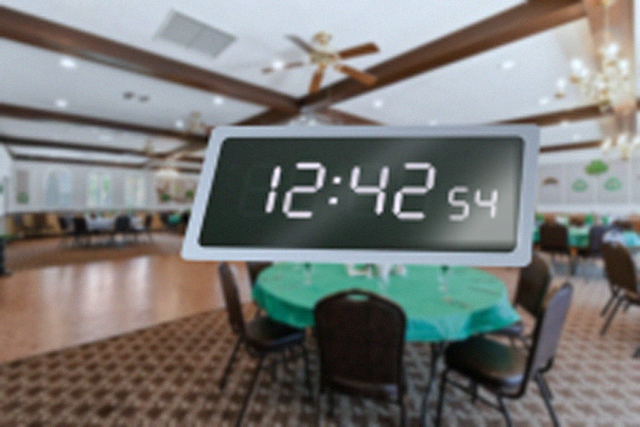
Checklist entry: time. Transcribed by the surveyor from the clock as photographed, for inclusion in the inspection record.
12:42:54
